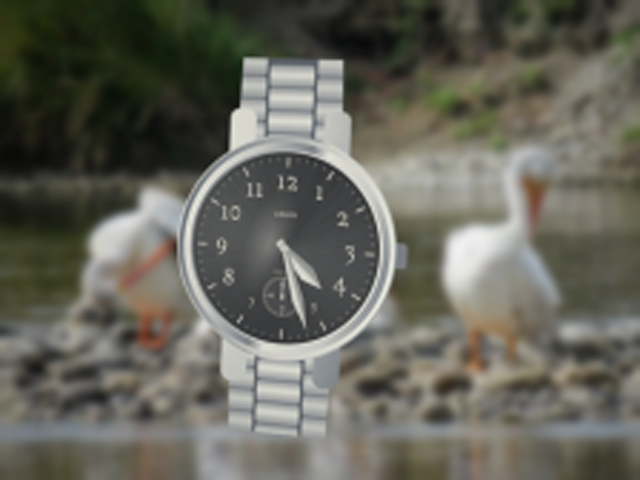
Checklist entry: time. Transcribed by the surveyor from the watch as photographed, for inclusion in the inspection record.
4:27
